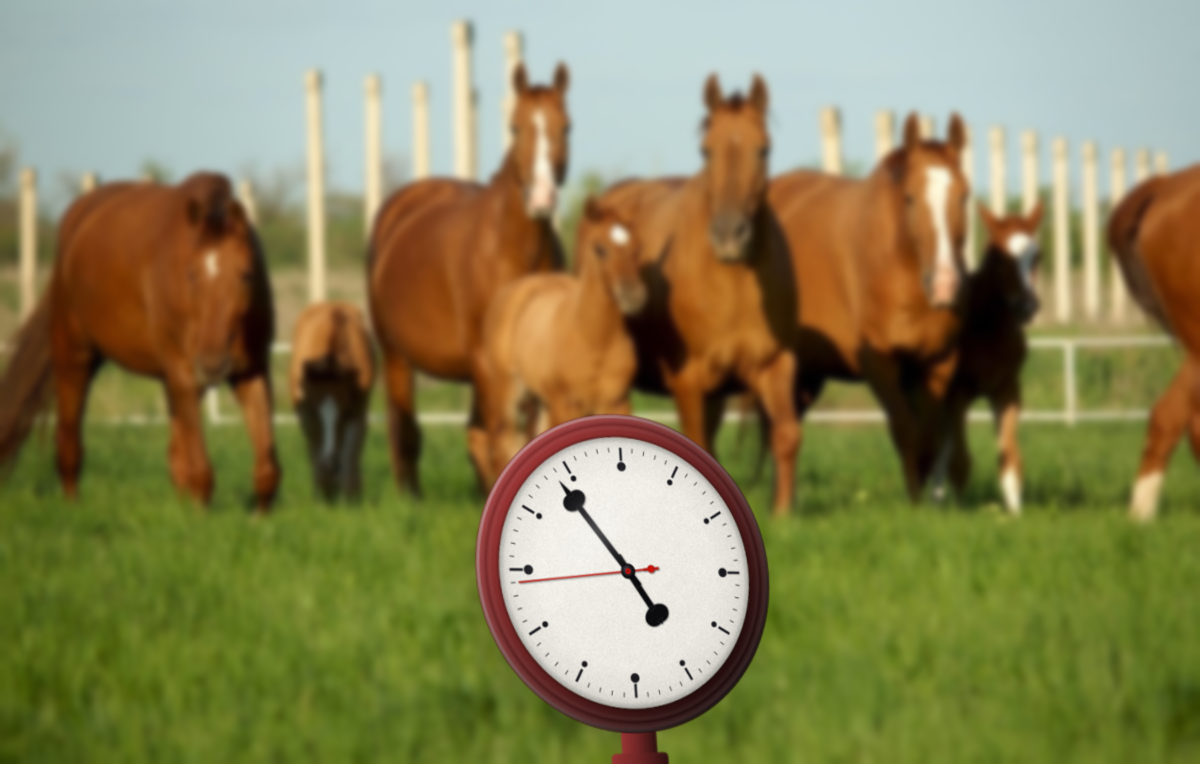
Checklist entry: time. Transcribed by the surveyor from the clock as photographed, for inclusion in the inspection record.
4:53:44
